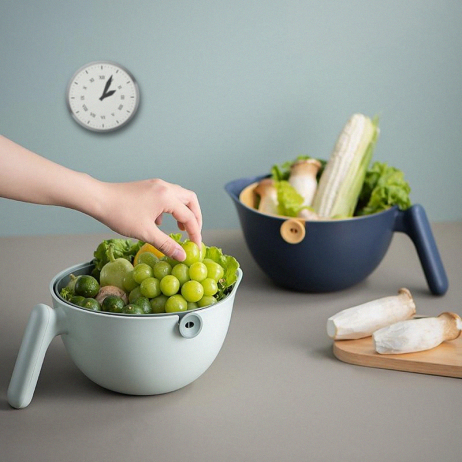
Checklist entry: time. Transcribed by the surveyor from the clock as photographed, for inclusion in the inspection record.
2:04
